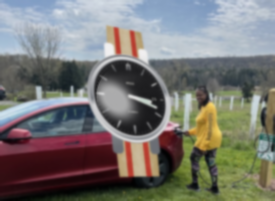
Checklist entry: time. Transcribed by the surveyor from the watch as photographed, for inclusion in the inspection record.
3:18
